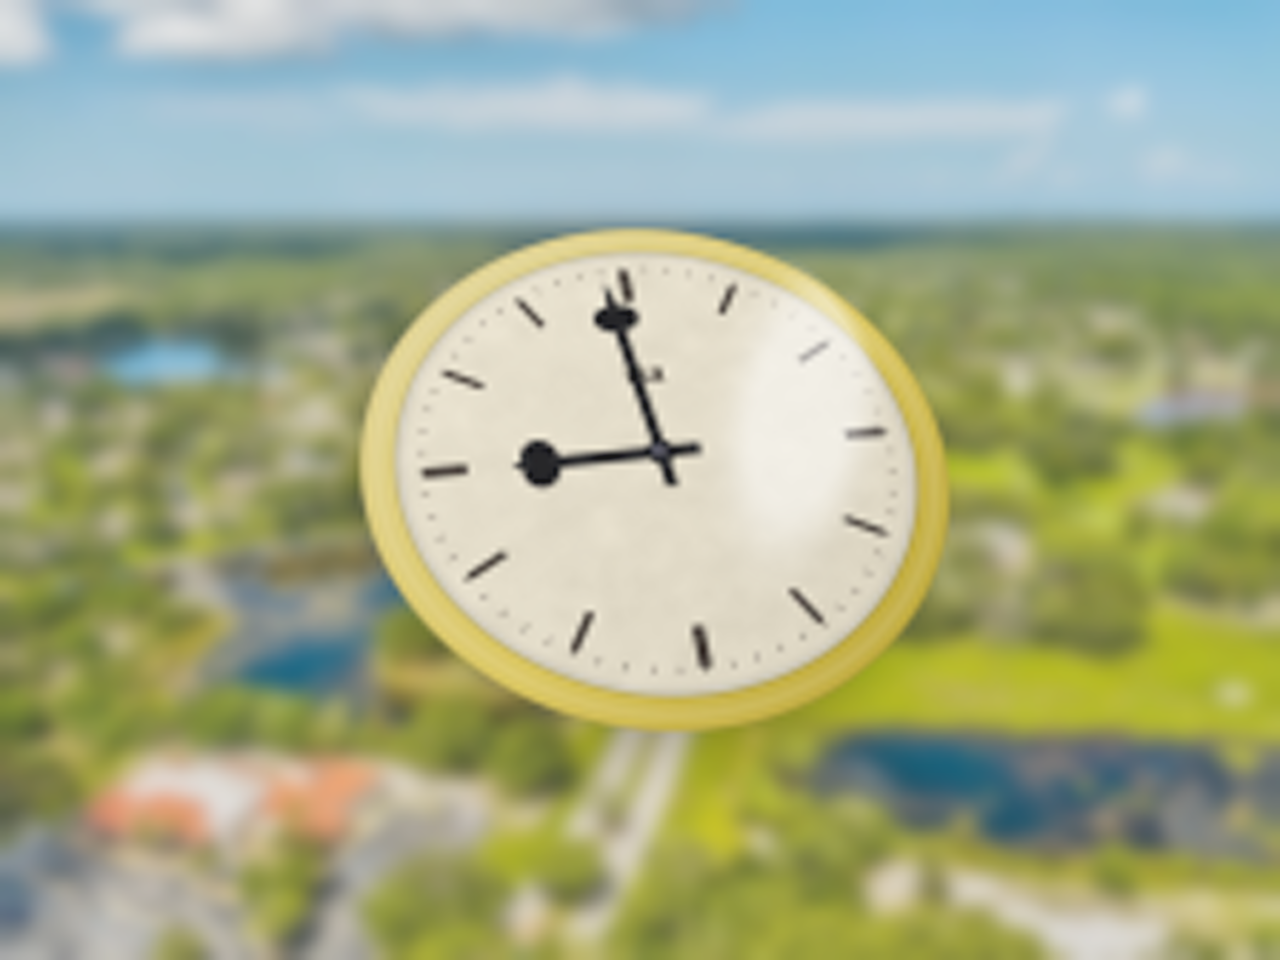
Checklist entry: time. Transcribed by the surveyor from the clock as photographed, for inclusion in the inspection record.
8:59
